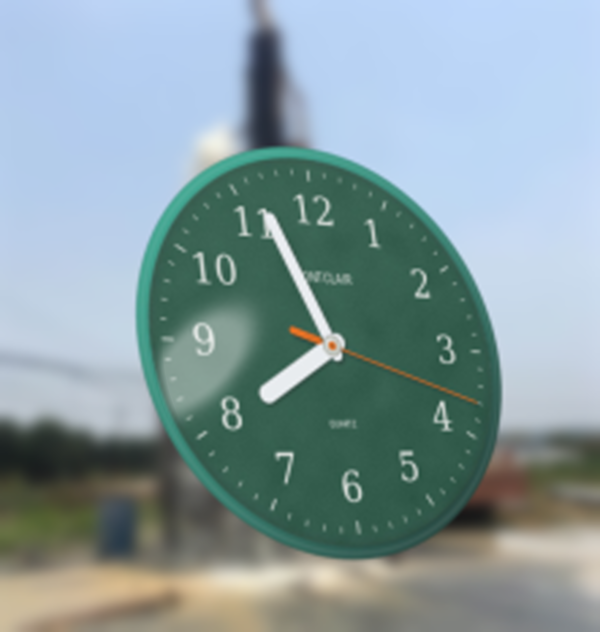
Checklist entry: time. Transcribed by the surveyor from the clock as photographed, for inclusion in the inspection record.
7:56:18
